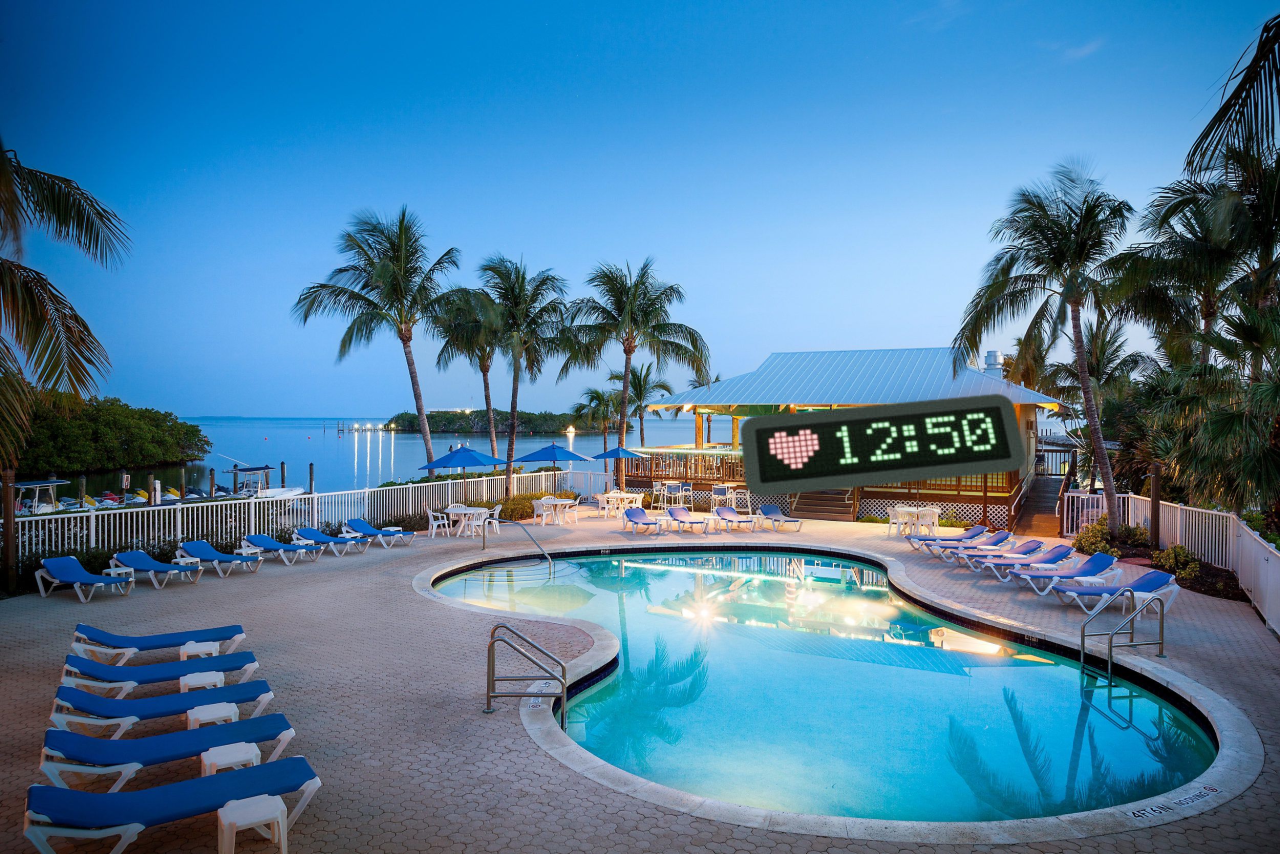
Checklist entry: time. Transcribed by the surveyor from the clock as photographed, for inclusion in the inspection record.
12:50
